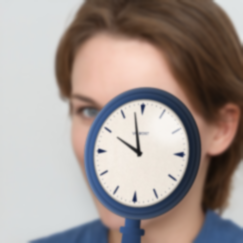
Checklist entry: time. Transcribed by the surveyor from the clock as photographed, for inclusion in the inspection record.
9:58
